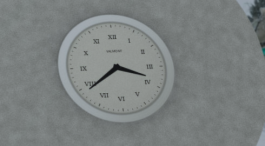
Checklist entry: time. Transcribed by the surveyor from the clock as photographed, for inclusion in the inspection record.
3:39
